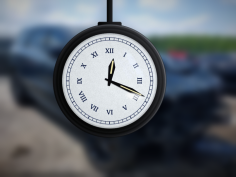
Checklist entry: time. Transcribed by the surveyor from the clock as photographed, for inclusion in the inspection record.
12:19
